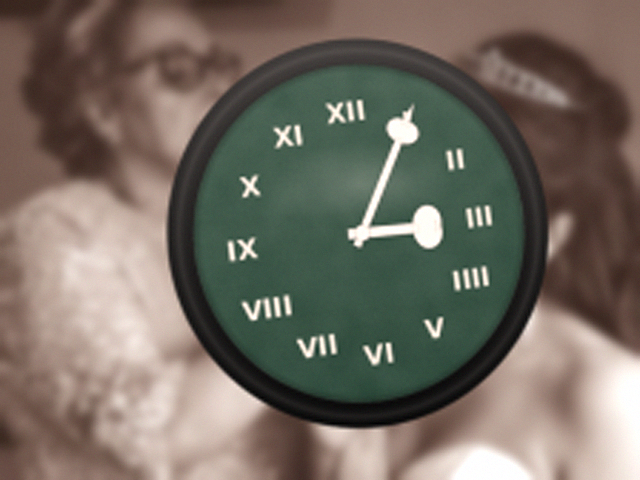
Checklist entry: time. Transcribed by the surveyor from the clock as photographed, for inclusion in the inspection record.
3:05
